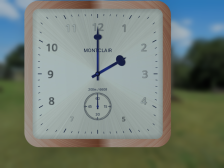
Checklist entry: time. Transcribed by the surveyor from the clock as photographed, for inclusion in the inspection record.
2:00
